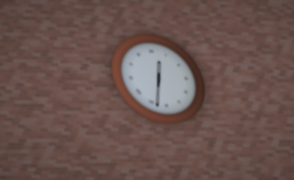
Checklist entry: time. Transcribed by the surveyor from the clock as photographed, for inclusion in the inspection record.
12:33
